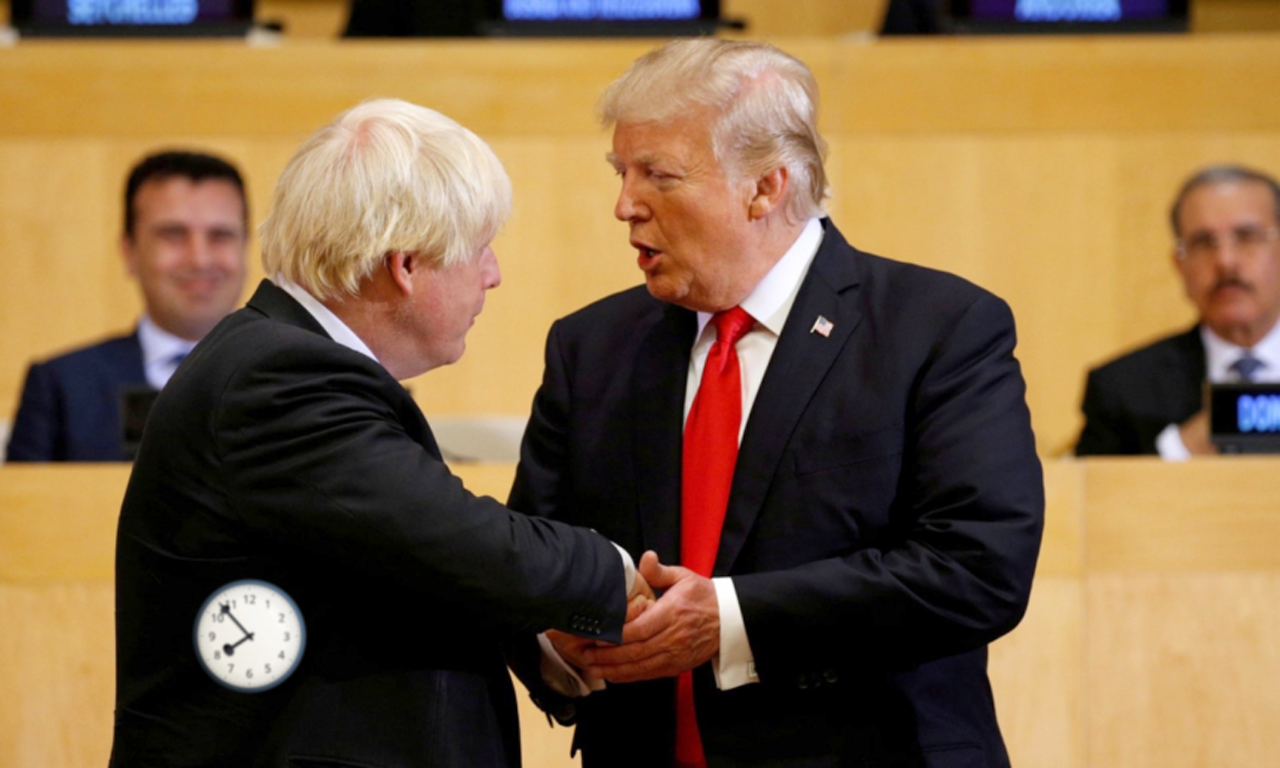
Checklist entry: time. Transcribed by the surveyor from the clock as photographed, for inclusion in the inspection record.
7:53
